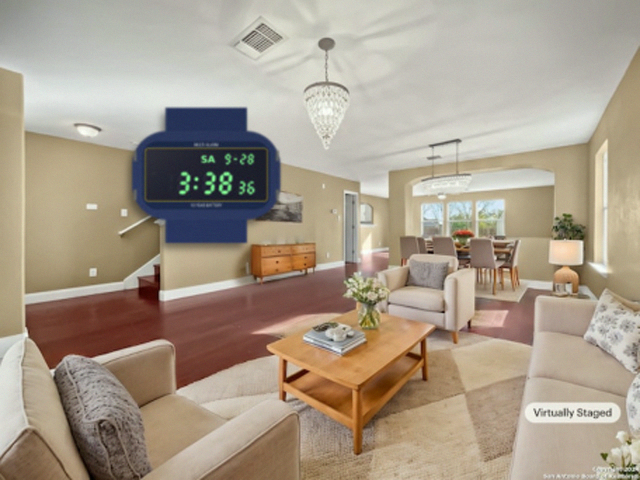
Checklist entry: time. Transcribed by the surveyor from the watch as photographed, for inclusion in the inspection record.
3:38:36
